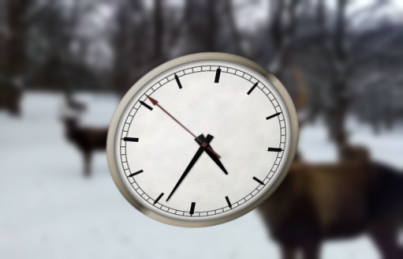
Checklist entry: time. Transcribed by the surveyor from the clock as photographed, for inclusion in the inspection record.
4:33:51
